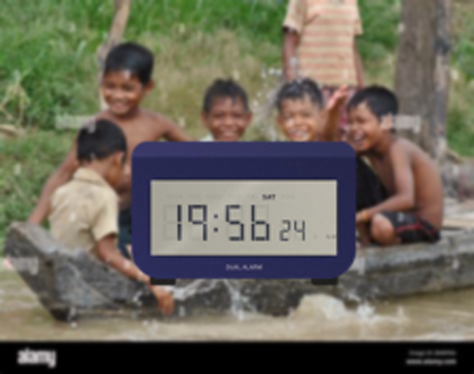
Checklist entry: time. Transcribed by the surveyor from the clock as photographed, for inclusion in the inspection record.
19:56:24
